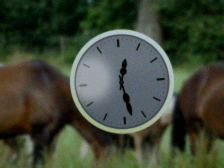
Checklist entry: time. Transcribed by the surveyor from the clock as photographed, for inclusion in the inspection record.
12:28
